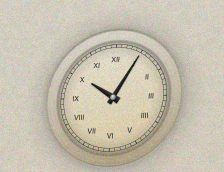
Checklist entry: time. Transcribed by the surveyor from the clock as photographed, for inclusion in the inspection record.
10:05
